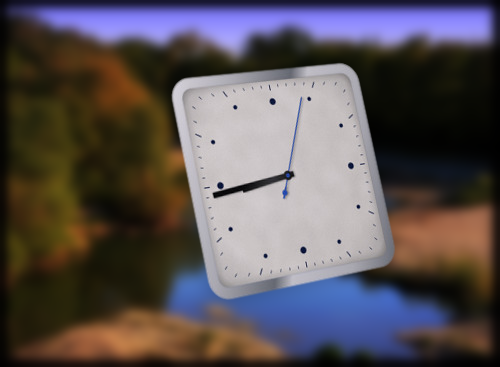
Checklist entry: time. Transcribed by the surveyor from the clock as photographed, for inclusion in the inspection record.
8:44:04
